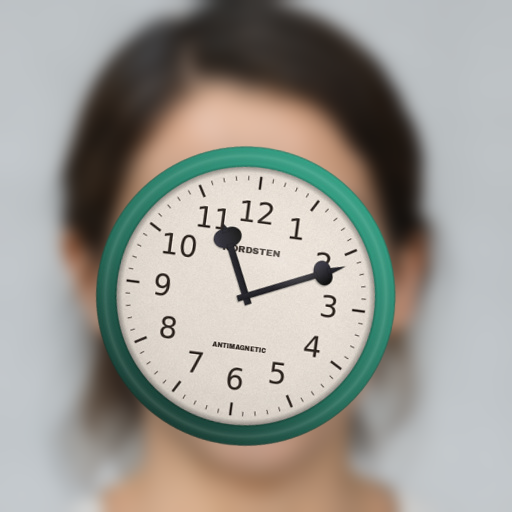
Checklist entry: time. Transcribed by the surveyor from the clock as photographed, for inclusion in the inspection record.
11:11
